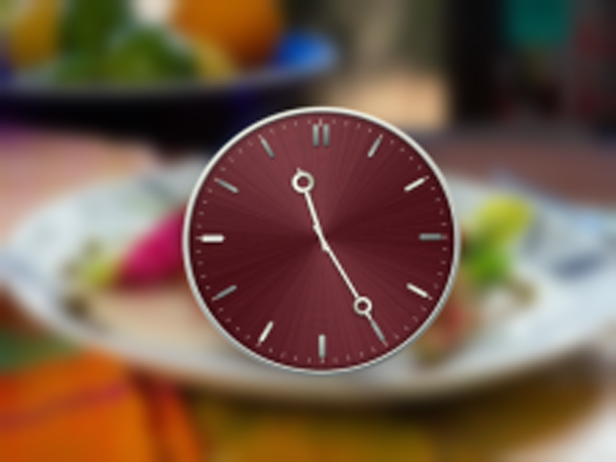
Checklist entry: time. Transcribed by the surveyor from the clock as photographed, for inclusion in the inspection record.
11:25
